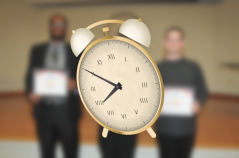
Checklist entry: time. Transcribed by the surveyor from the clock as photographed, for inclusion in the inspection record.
7:50
